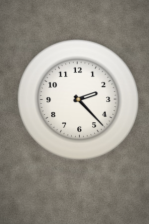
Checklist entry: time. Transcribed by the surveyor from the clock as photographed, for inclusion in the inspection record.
2:23
